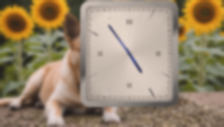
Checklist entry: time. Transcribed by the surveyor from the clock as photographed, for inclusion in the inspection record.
4:54
